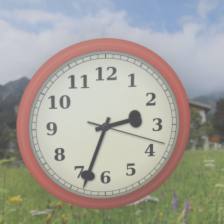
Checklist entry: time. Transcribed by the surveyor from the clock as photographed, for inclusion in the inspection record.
2:33:18
